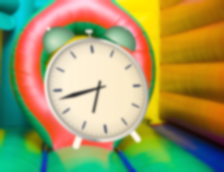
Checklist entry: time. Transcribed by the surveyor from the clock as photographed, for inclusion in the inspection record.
6:43
